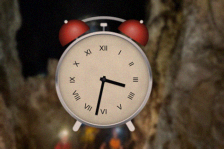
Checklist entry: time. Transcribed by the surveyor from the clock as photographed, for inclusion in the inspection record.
3:32
